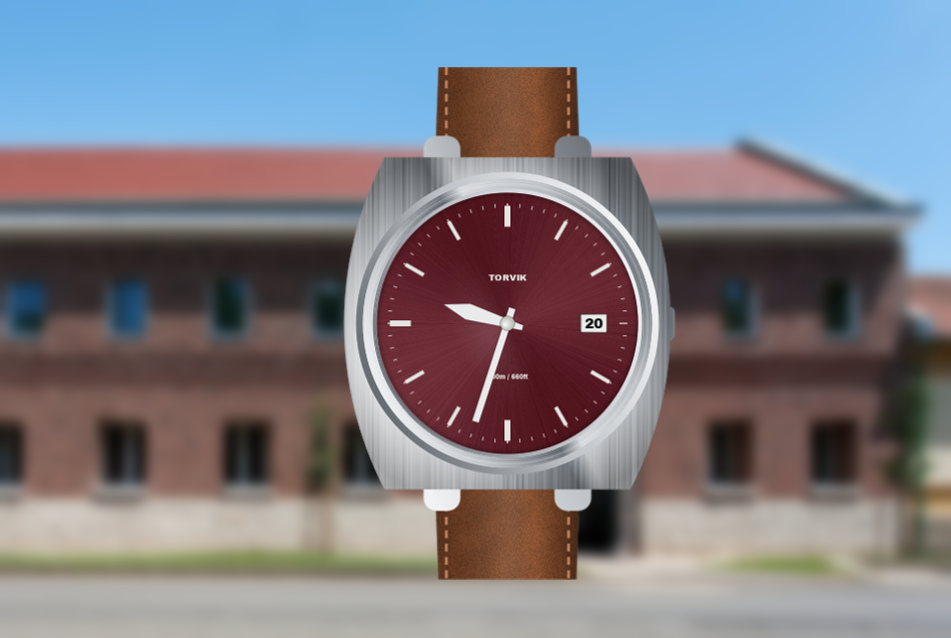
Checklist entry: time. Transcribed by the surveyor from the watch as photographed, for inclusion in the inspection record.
9:33
